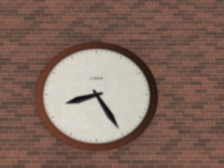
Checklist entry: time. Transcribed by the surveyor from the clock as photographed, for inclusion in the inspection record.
8:25
